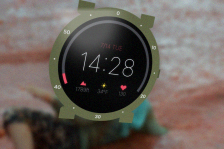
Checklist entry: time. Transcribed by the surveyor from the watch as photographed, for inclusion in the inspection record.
14:28
